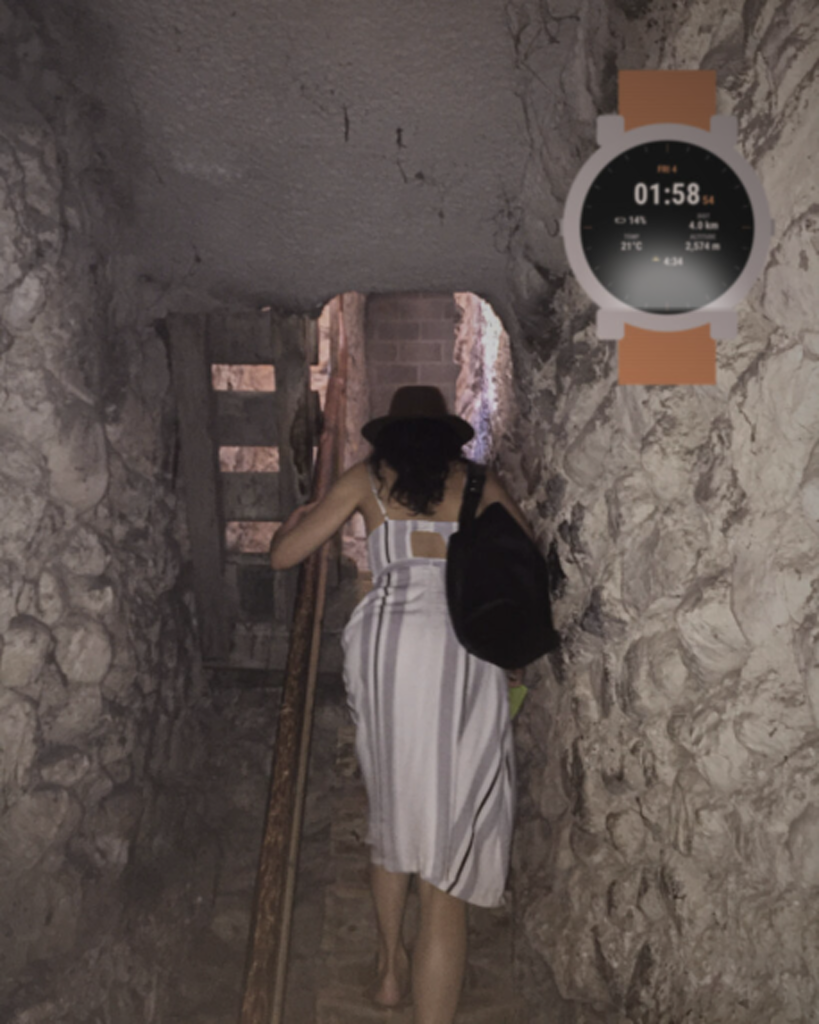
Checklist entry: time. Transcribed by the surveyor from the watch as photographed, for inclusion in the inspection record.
1:58
